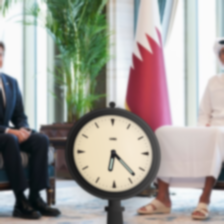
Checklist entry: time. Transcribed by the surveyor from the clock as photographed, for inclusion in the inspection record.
6:23
